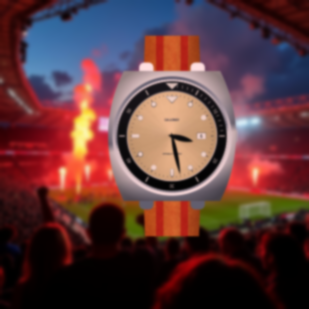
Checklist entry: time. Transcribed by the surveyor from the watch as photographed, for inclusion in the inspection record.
3:28
